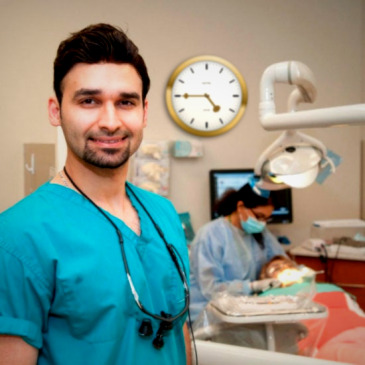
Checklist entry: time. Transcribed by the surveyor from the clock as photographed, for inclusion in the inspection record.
4:45
